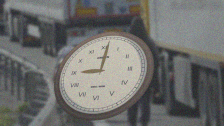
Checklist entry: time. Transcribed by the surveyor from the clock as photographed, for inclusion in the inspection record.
9:01
